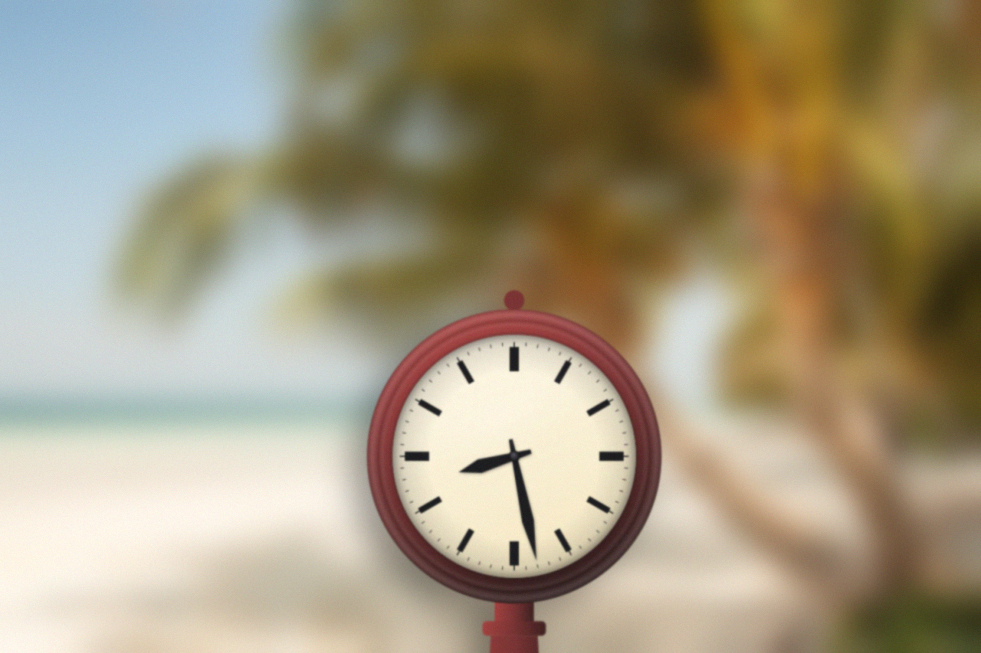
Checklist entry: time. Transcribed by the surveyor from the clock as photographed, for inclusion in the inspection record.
8:28
